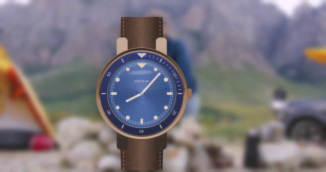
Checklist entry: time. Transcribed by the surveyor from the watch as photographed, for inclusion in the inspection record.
8:07
